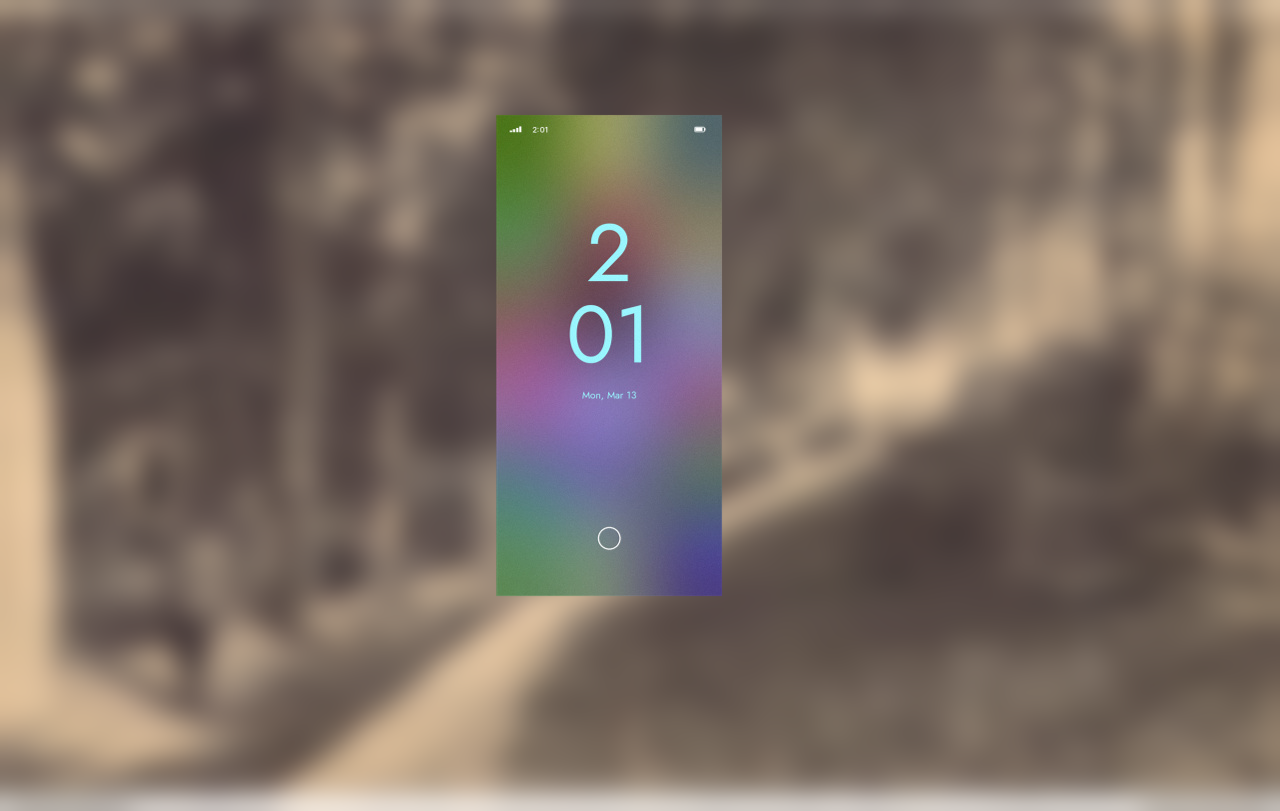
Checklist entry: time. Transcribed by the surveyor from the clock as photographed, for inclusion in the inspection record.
2:01
